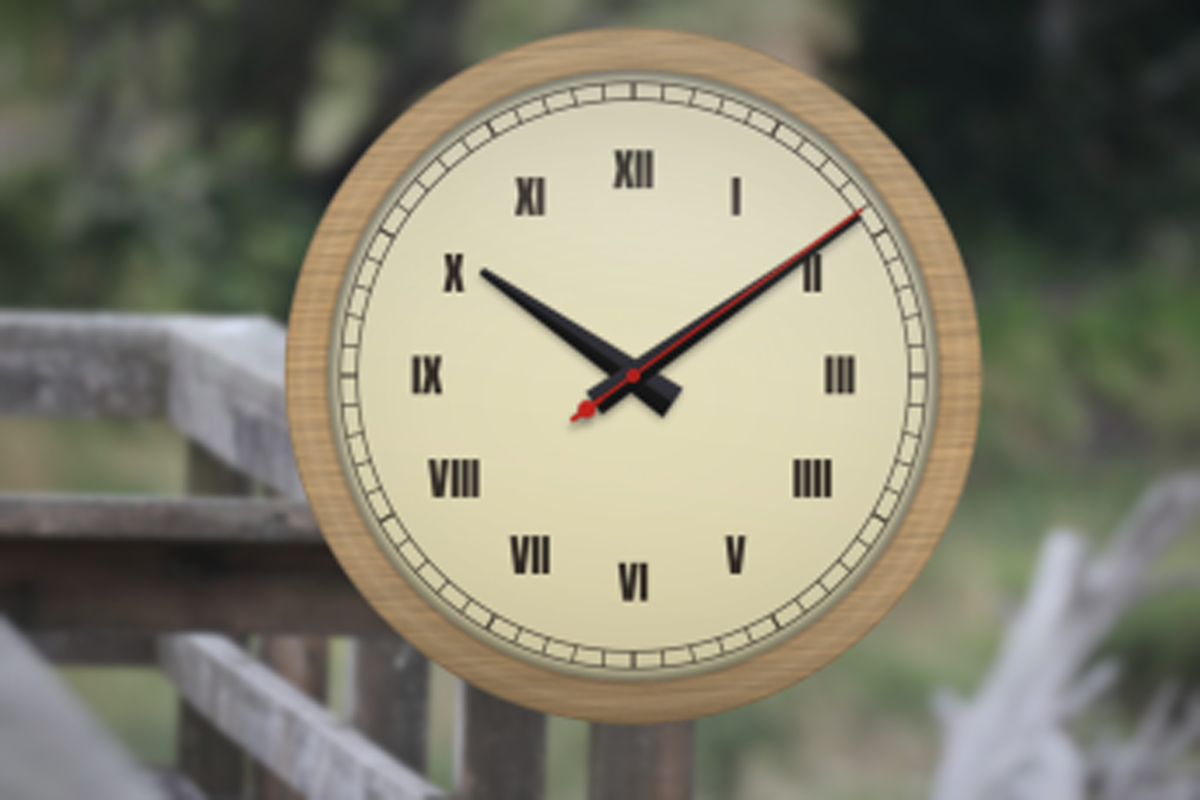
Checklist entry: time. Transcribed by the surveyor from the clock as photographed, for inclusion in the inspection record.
10:09:09
